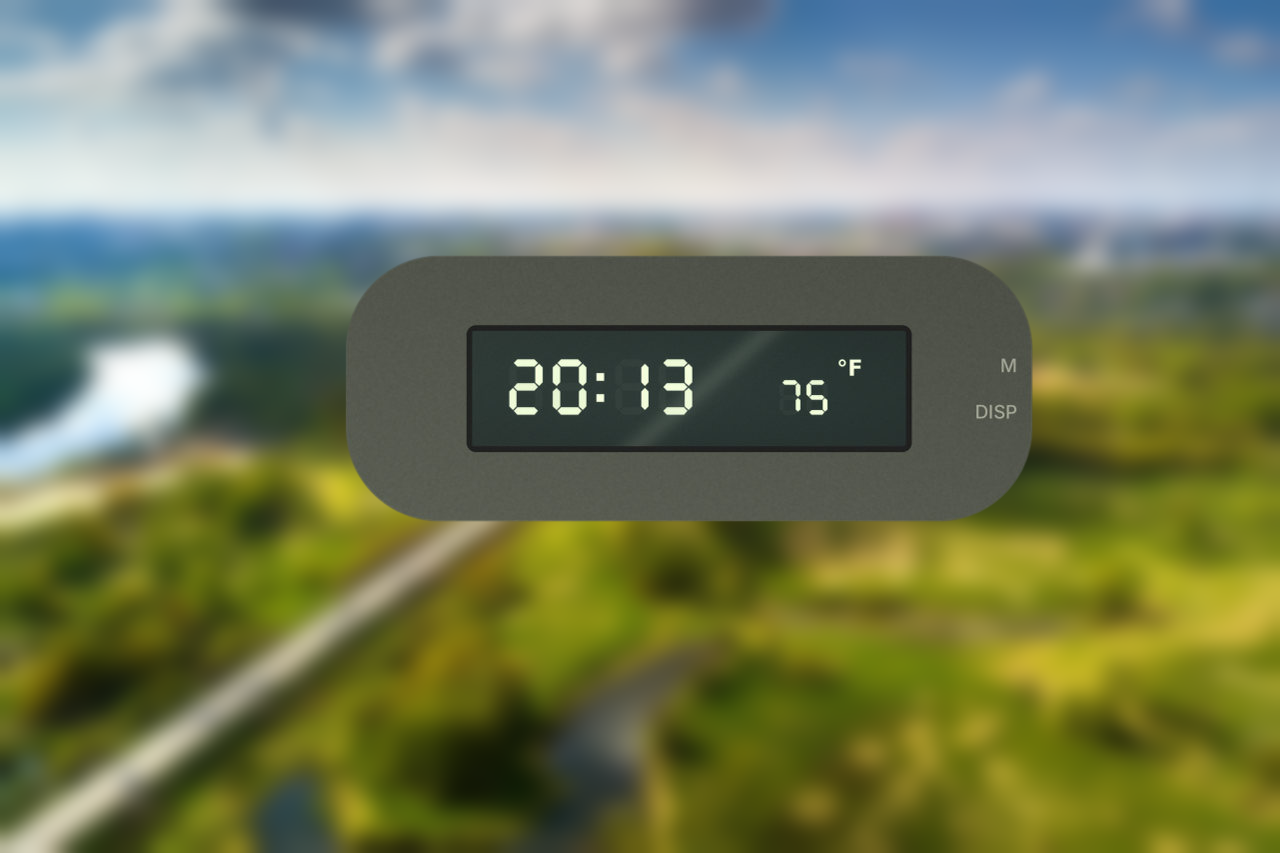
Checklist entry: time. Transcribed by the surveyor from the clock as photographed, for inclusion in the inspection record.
20:13
